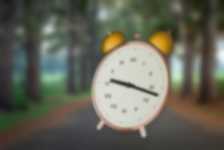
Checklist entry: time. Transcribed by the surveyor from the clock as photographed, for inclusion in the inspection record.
9:17
